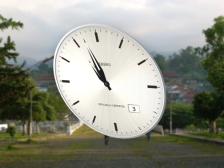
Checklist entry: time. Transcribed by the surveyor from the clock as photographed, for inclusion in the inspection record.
10:57
